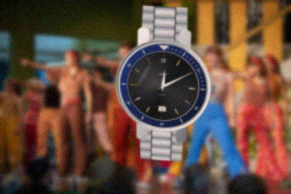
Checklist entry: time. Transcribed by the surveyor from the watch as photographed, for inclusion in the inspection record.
12:10
